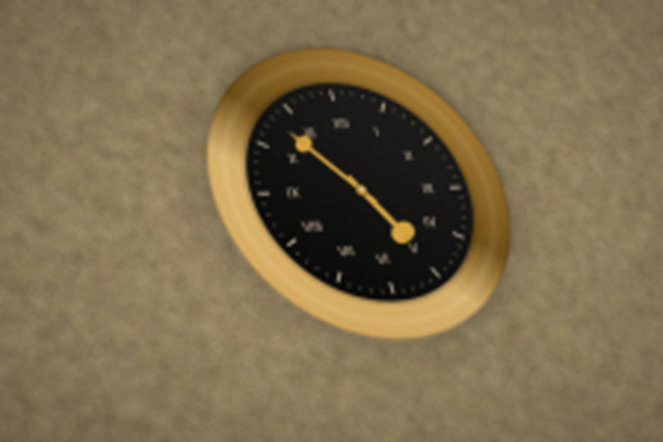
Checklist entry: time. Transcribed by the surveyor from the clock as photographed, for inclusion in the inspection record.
4:53
